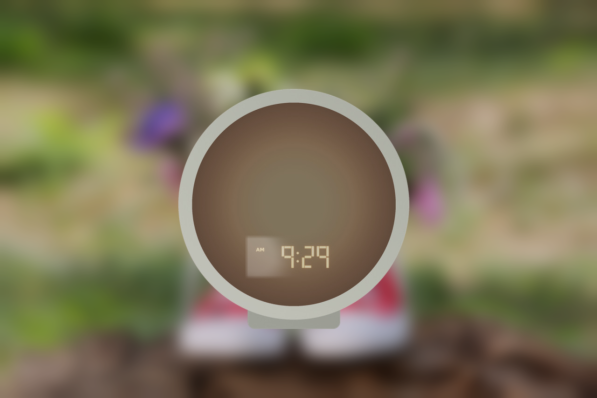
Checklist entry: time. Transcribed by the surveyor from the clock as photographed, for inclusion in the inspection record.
9:29
